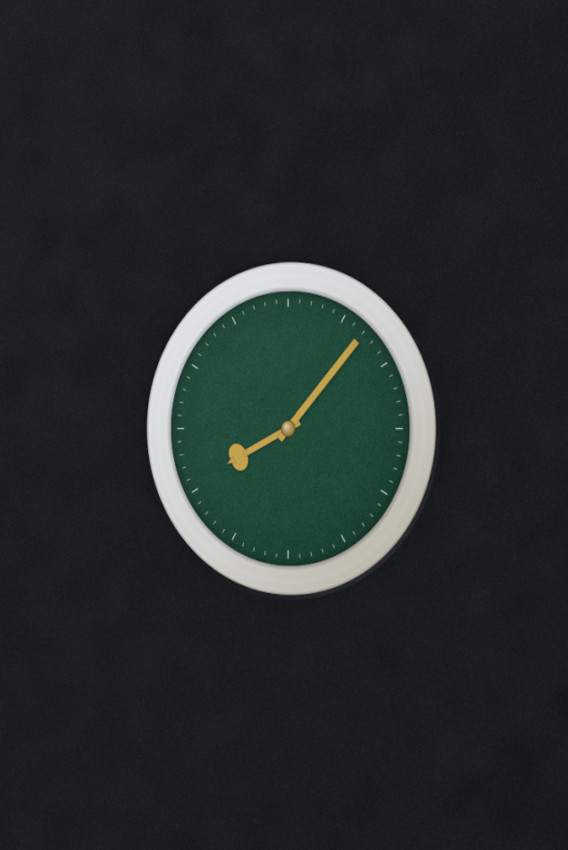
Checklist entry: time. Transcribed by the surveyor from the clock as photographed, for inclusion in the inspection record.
8:07
